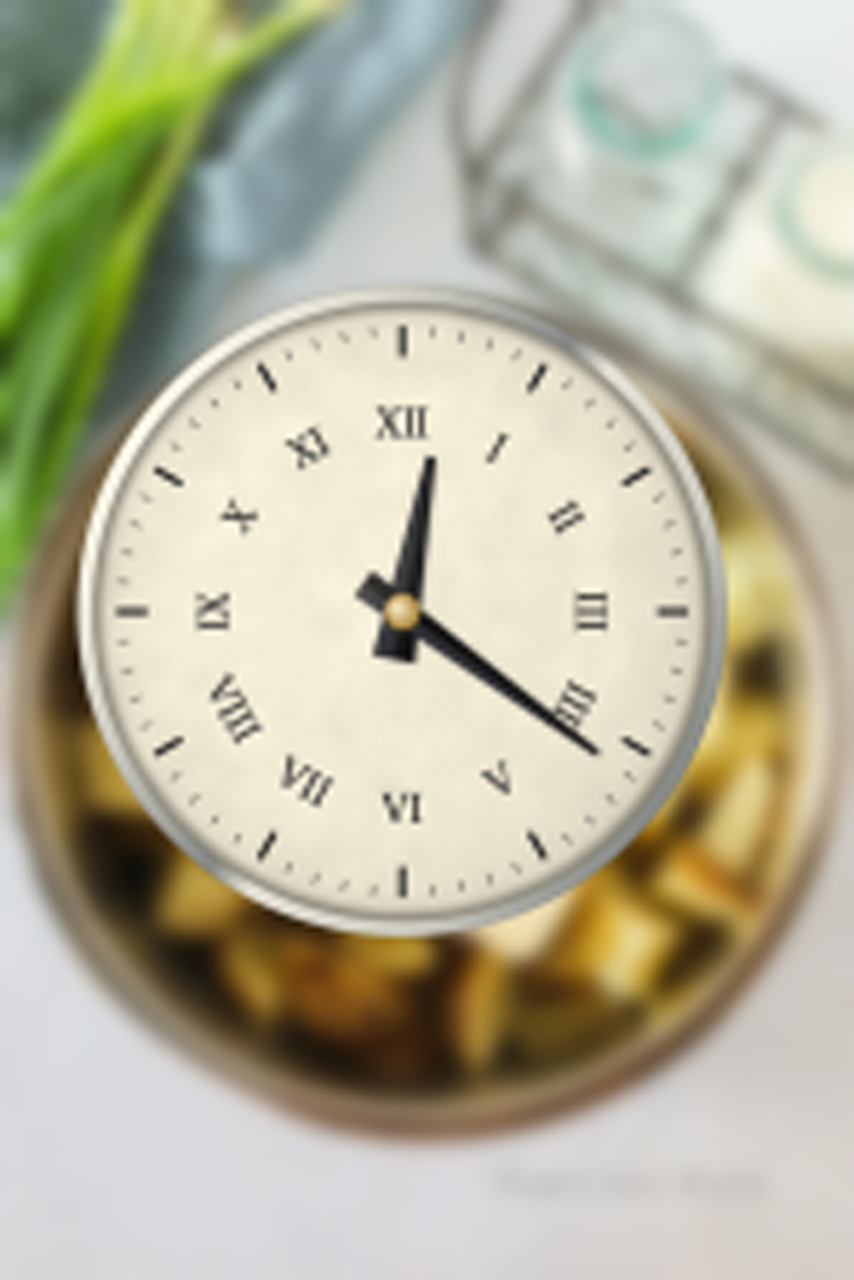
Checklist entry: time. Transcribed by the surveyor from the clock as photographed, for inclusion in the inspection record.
12:21
